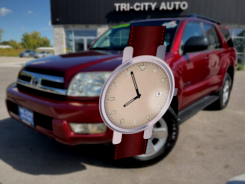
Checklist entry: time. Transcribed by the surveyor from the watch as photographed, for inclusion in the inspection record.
7:56
